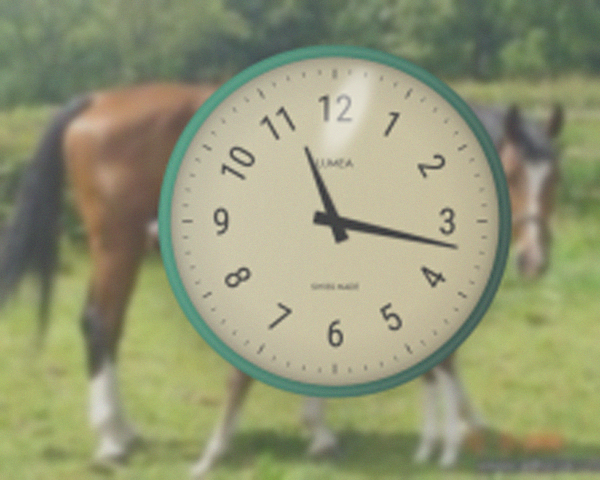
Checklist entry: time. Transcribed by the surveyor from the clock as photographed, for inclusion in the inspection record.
11:17
